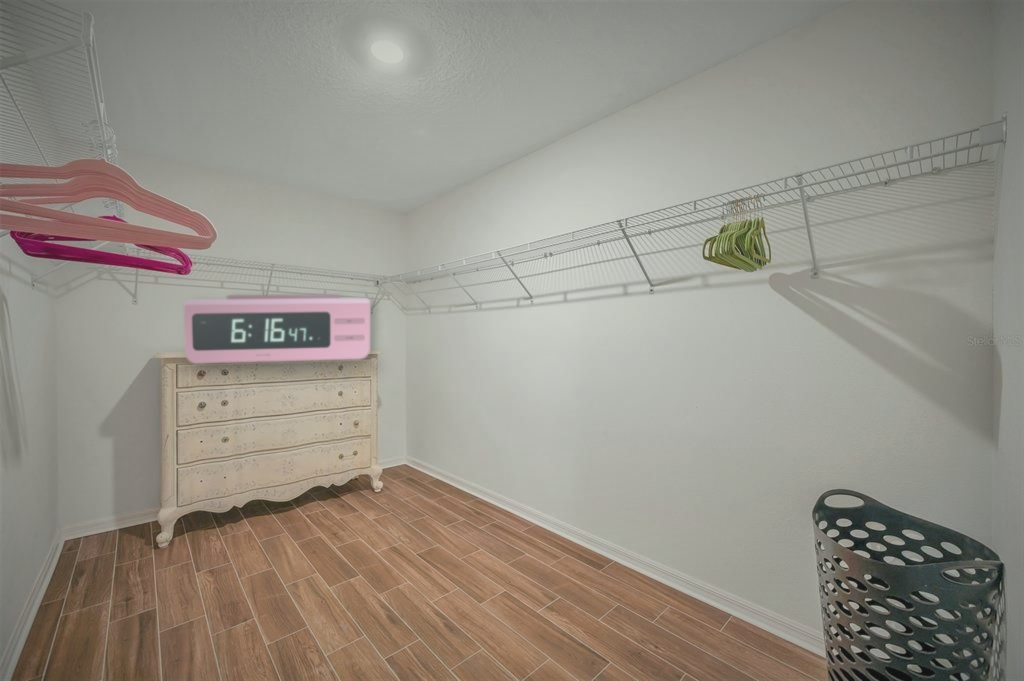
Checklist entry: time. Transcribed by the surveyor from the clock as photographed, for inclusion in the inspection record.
6:16:47
